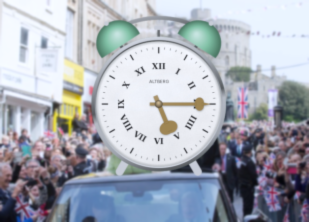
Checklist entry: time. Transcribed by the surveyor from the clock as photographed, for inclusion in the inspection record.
5:15
